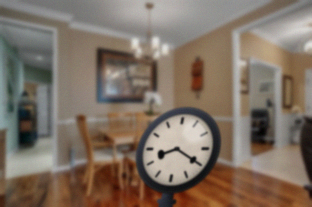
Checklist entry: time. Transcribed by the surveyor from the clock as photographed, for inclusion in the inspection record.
8:20
